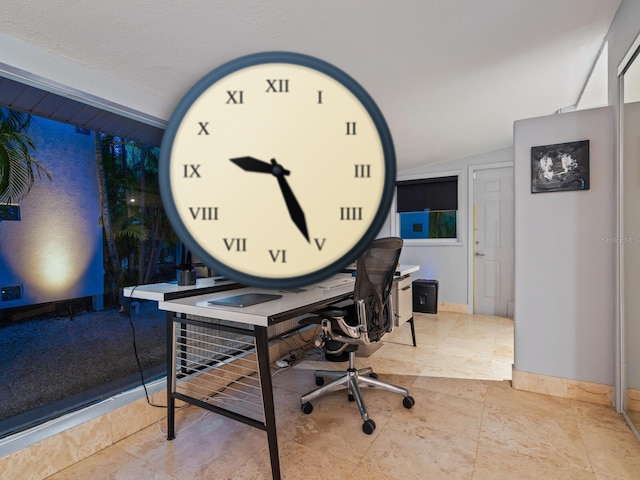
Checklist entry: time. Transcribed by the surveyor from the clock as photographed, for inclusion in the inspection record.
9:26
